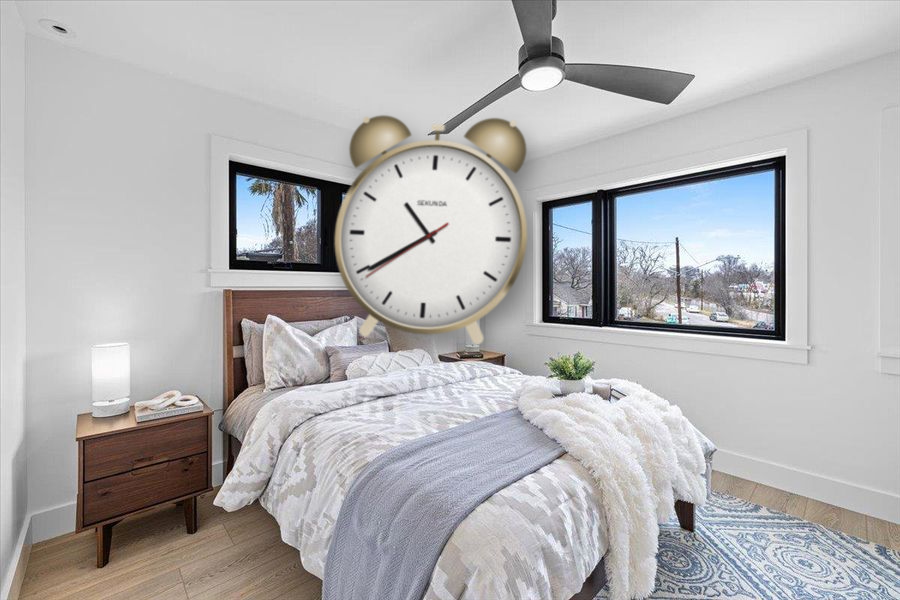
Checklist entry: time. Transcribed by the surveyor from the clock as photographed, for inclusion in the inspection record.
10:39:39
